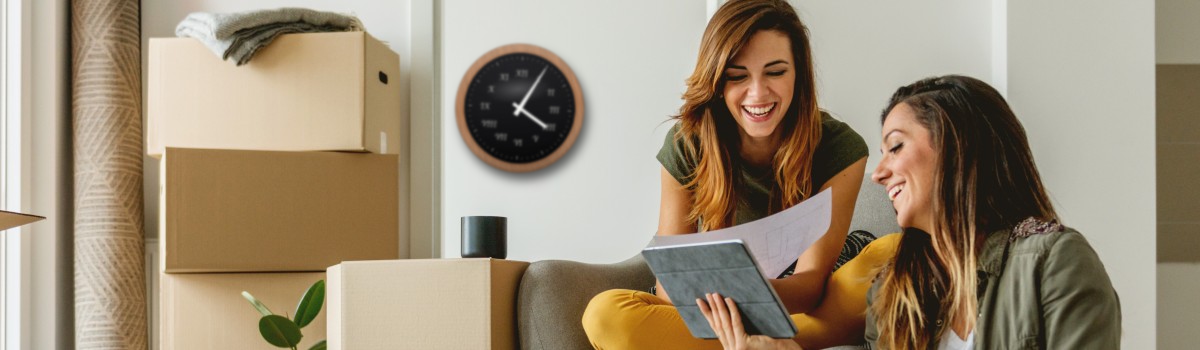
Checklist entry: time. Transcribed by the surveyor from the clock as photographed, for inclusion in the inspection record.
4:05
